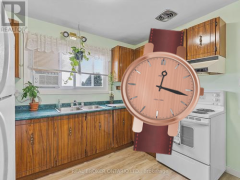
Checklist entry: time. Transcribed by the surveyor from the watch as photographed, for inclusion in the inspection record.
12:17
